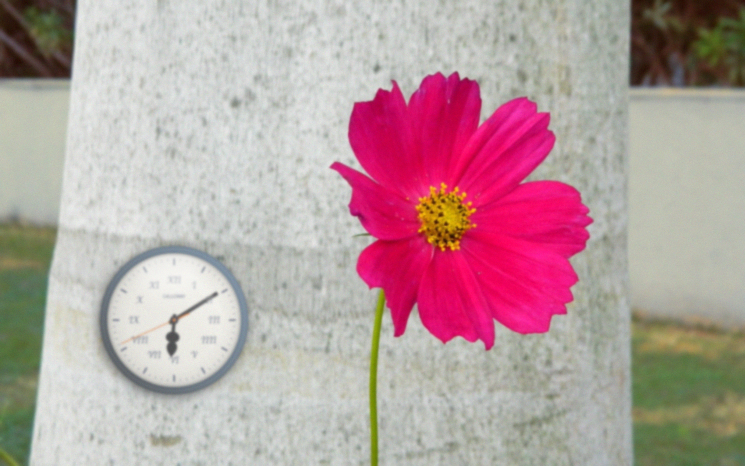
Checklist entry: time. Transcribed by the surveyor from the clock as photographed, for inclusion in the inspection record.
6:09:41
